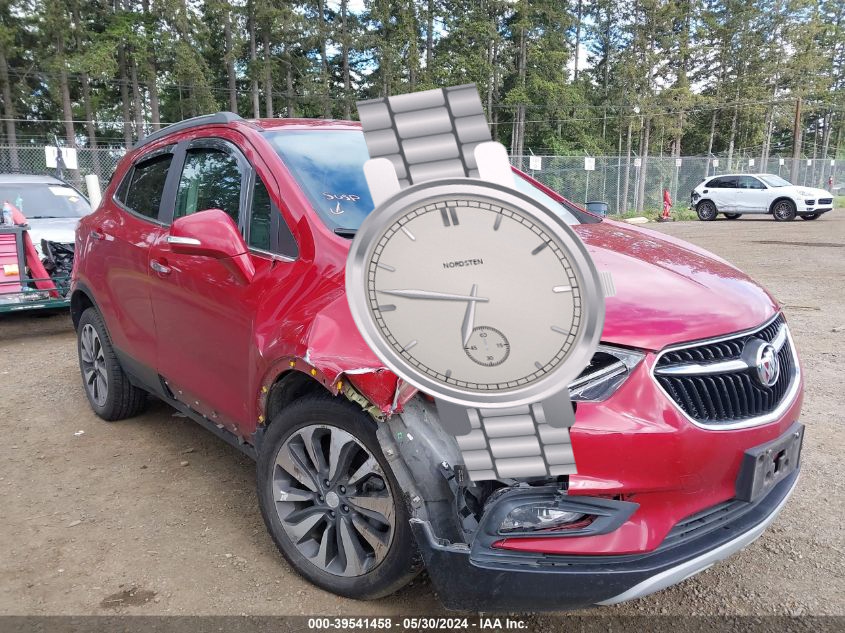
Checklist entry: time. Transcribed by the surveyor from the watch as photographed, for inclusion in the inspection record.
6:47
